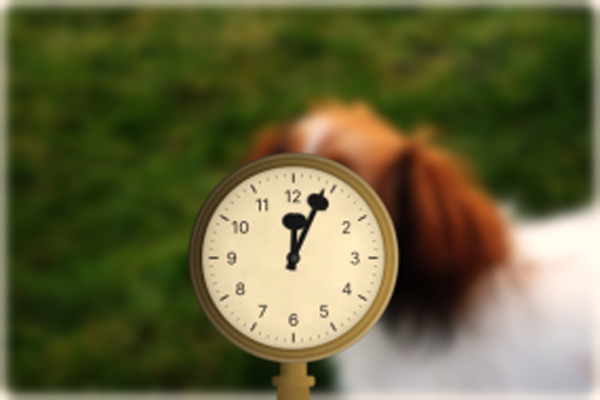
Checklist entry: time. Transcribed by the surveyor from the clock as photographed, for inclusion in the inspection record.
12:04
